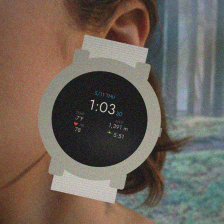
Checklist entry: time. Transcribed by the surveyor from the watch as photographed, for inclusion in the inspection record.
1:03
